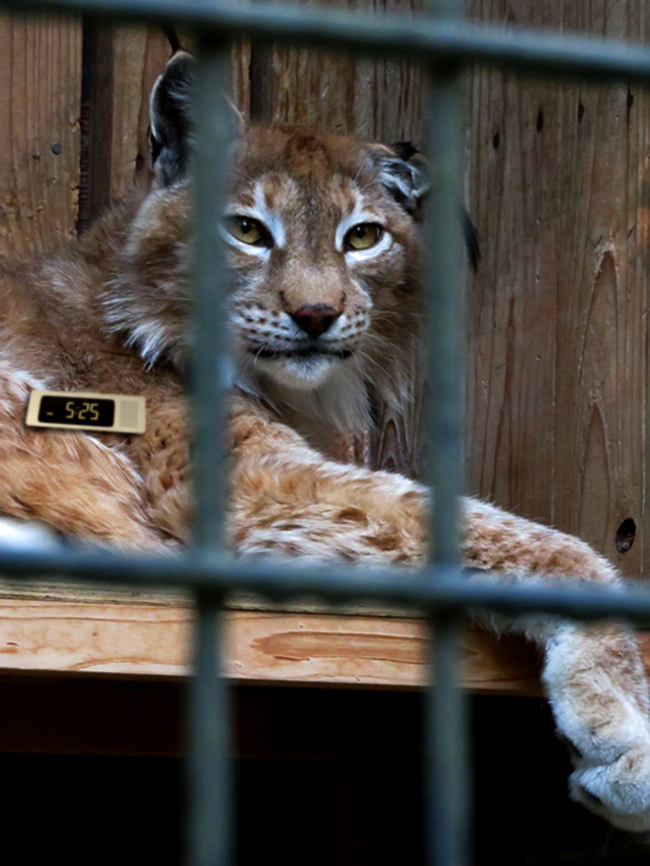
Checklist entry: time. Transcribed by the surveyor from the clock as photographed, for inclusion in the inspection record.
5:25
